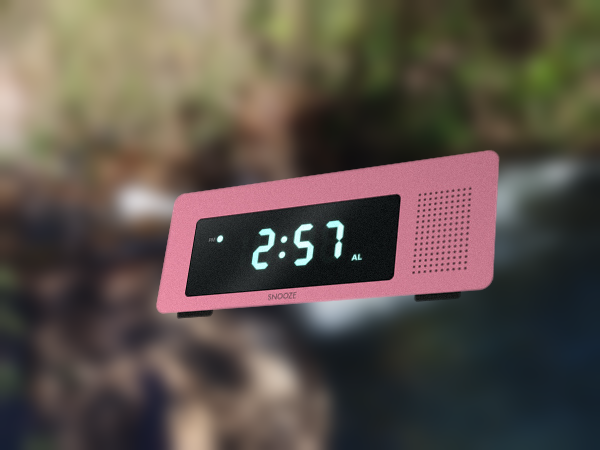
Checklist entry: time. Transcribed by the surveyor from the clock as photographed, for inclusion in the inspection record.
2:57
